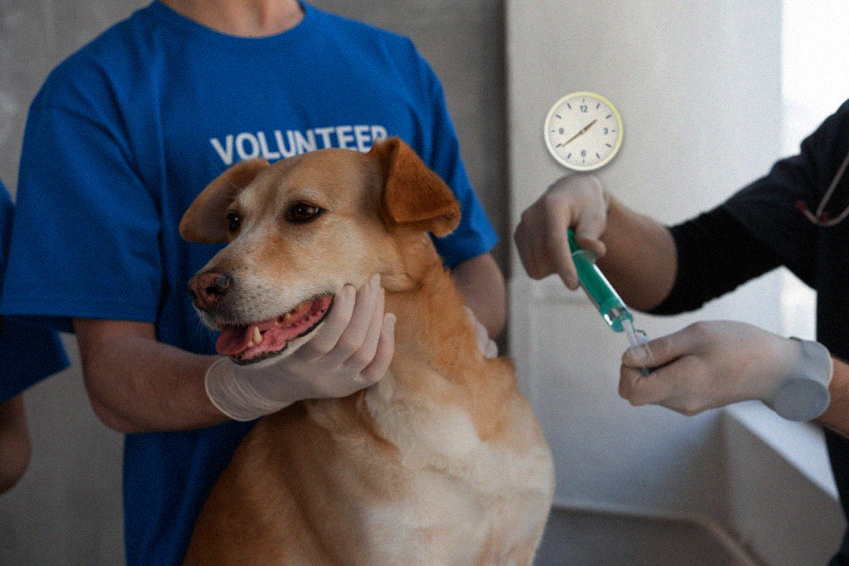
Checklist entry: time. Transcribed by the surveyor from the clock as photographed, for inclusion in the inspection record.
1:39
